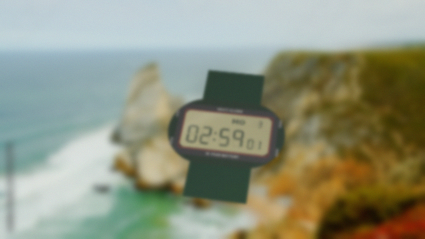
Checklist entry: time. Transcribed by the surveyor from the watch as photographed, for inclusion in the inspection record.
2:59
